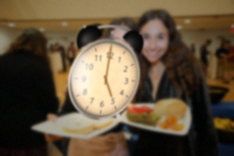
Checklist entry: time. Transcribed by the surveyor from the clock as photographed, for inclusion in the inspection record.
5:00
